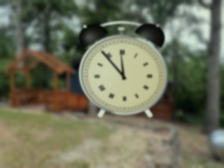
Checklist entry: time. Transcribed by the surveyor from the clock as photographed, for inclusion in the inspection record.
11:54
